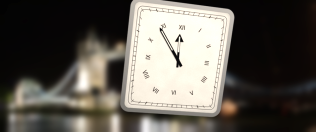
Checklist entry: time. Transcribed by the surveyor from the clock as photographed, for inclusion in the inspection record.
11:54
